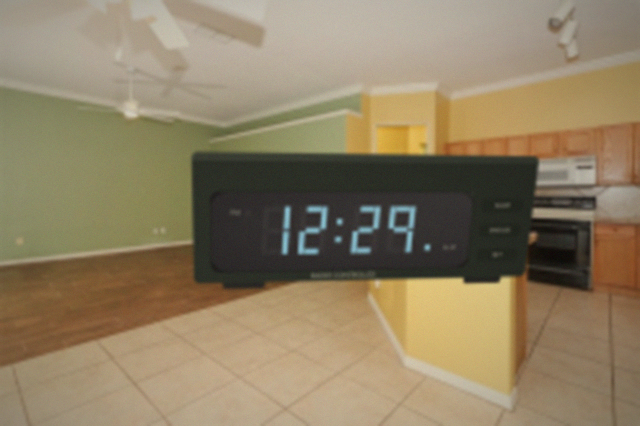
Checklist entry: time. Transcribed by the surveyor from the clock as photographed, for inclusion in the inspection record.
12:29
